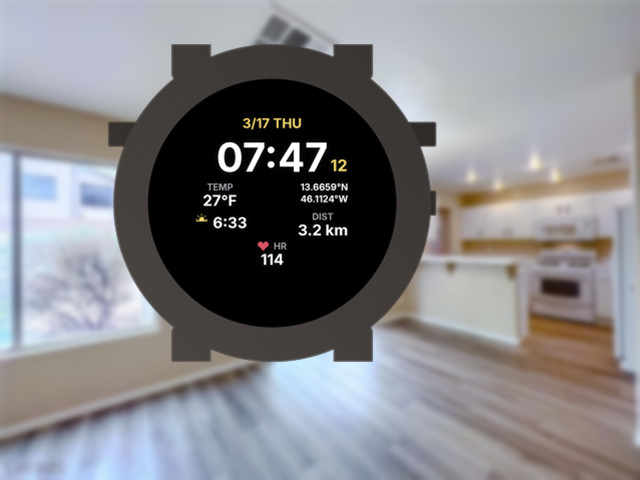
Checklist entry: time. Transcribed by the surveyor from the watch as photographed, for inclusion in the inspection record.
7:47:12
